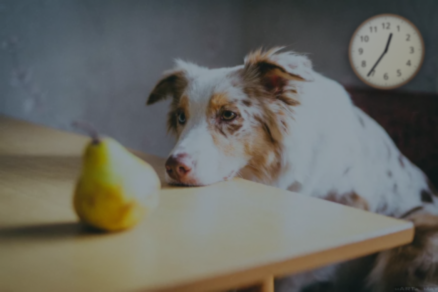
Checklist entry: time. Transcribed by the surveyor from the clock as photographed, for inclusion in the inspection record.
12:36
